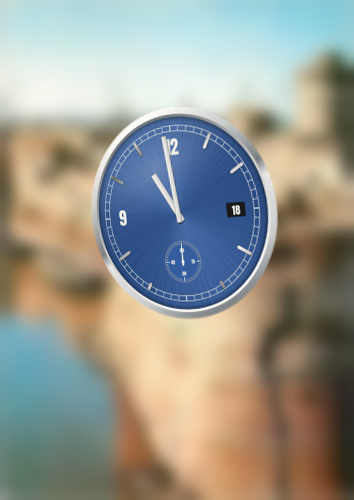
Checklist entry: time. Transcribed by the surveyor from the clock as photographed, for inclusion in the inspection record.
10:59
